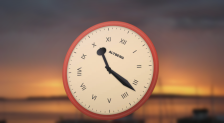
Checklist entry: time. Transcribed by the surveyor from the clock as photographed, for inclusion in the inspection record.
10:17
